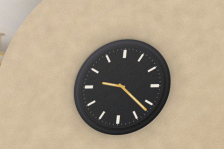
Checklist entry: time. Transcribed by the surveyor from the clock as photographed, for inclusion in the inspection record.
9:22
